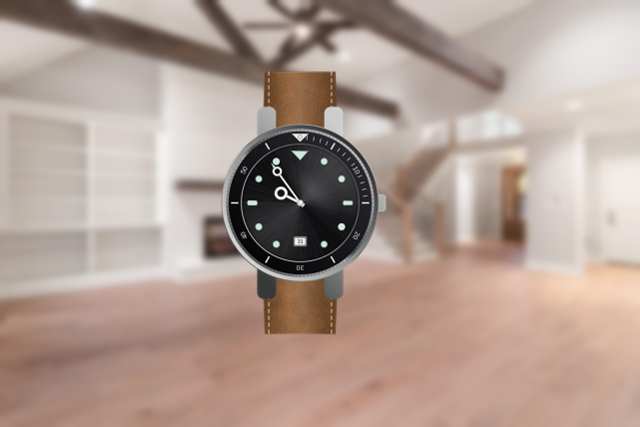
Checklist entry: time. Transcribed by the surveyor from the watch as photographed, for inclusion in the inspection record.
9:54
